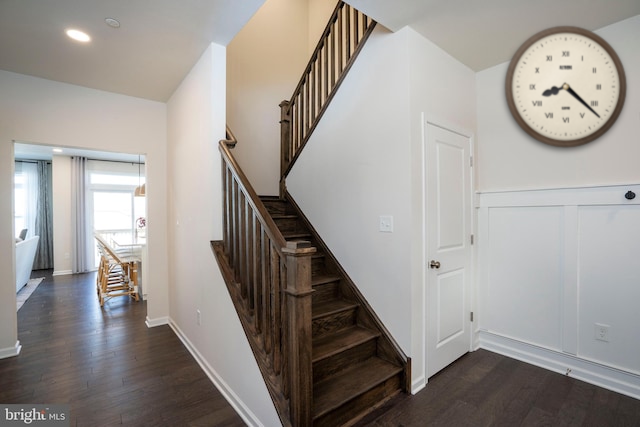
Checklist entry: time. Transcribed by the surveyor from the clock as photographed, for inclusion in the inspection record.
8:22
